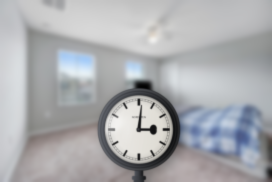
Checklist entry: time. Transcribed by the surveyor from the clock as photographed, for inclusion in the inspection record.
3:01
